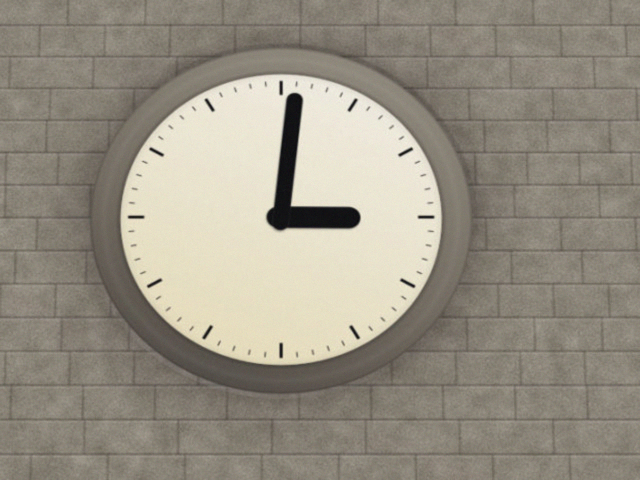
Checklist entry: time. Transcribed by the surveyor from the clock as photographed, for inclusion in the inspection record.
3:01
